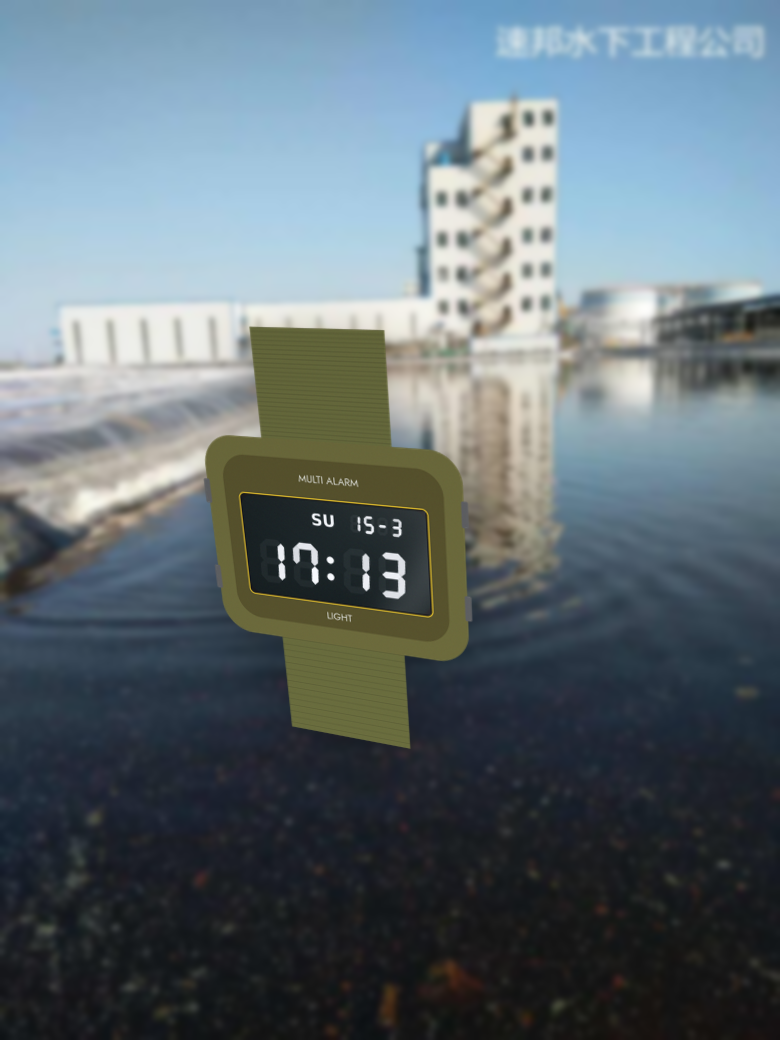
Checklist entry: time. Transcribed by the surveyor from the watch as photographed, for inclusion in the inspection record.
17:13
